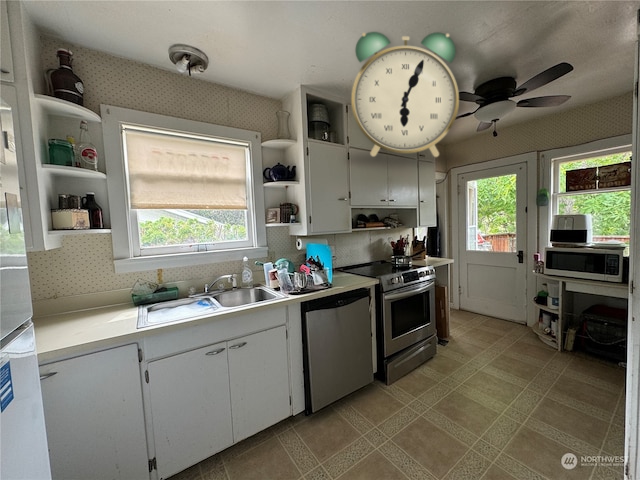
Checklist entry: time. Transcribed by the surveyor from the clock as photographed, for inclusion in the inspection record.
6:04
